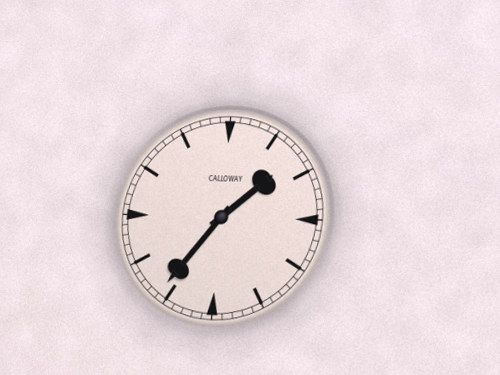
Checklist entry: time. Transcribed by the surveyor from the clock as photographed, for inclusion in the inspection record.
1:36
